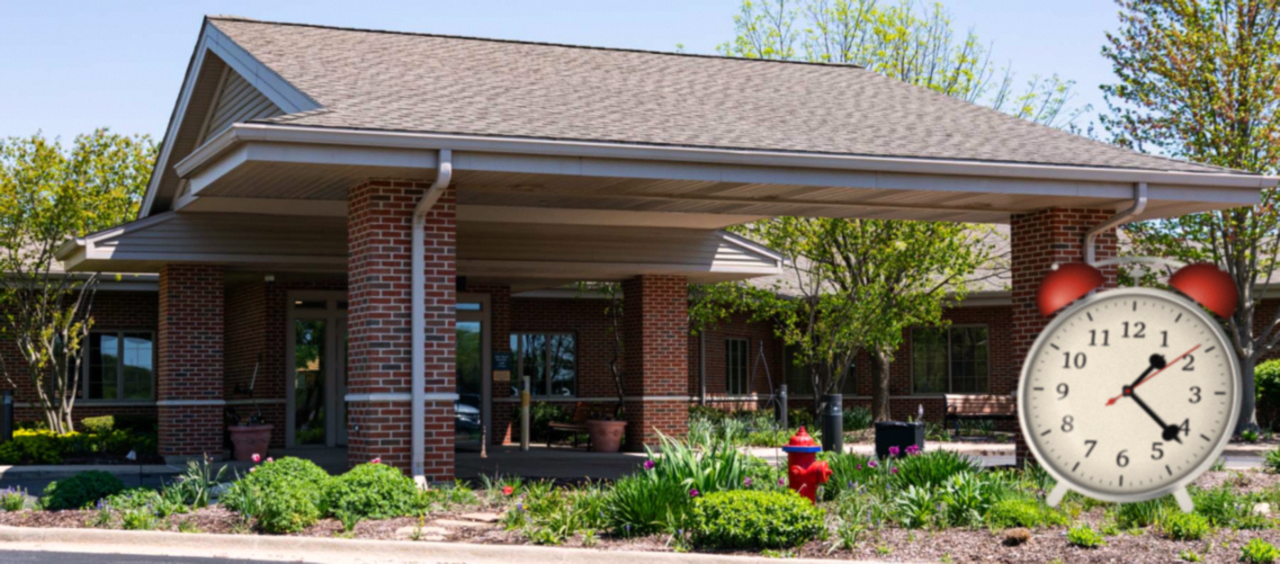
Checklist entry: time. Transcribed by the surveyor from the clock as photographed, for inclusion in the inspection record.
1:22:09
